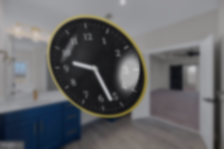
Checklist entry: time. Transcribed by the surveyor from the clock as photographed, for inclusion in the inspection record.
9:27
